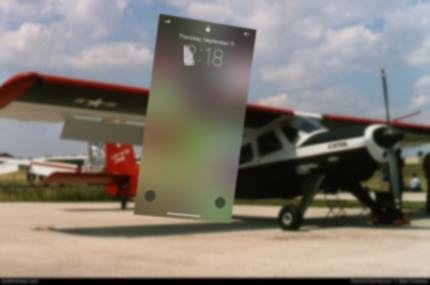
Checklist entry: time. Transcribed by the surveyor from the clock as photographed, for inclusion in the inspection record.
2:18
